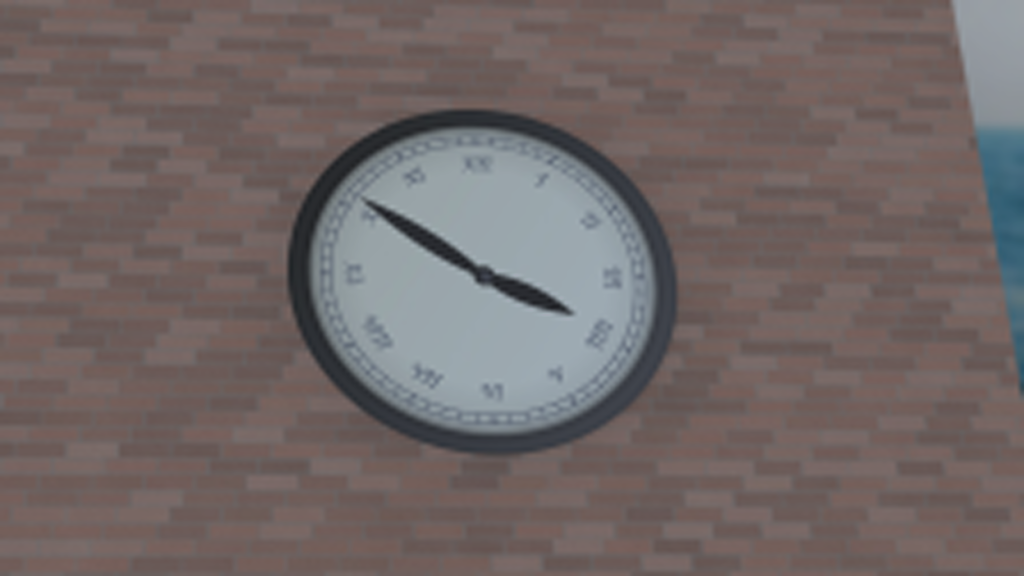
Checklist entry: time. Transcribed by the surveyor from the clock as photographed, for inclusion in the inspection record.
3:51
